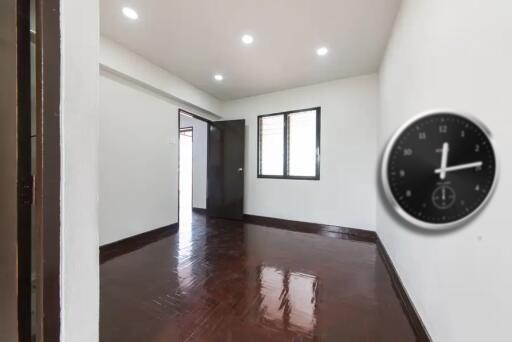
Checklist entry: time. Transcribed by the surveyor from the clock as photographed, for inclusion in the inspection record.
12:14
